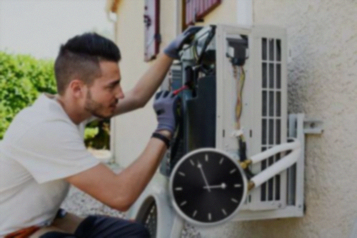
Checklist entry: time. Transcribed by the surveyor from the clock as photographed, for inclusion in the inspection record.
2:57
